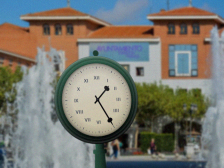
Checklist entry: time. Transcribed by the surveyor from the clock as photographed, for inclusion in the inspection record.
1:25
